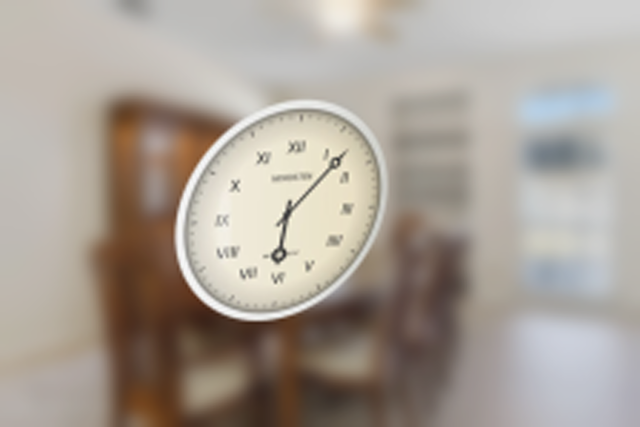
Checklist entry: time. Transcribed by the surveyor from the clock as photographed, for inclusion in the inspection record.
6:07
